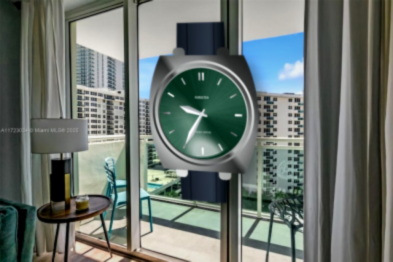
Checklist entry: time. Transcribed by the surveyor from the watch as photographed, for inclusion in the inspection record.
9:35
